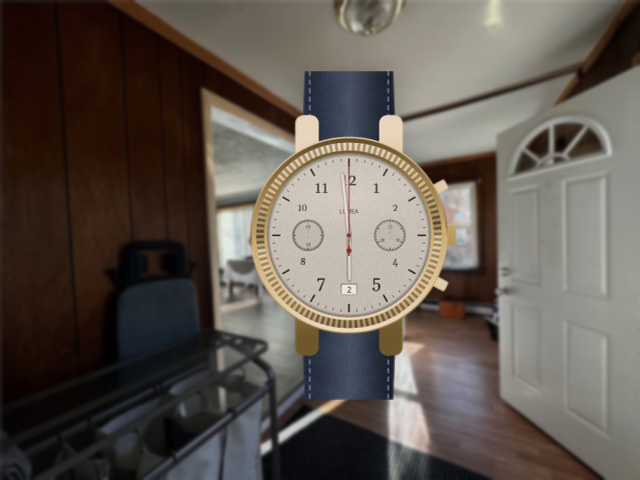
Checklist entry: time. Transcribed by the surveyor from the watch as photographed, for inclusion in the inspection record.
5:59
